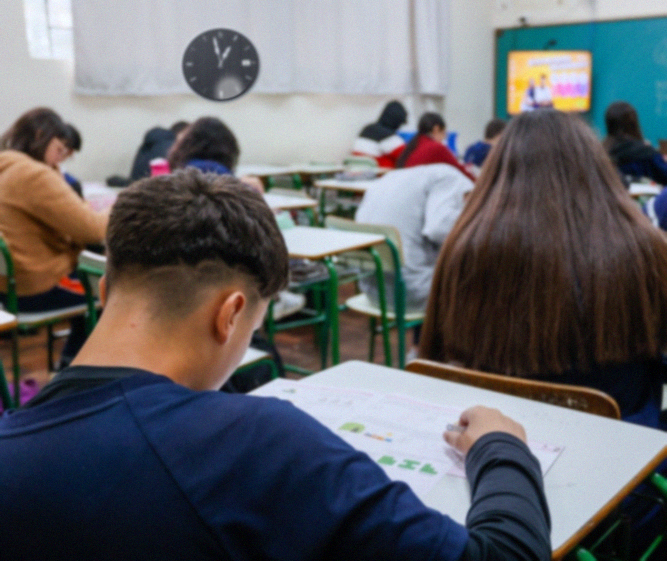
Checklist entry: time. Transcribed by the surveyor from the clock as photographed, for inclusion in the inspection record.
12:58
